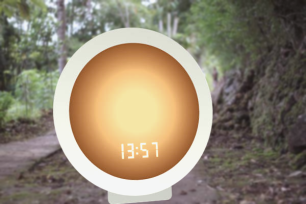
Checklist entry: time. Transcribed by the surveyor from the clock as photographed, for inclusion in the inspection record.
13:57
